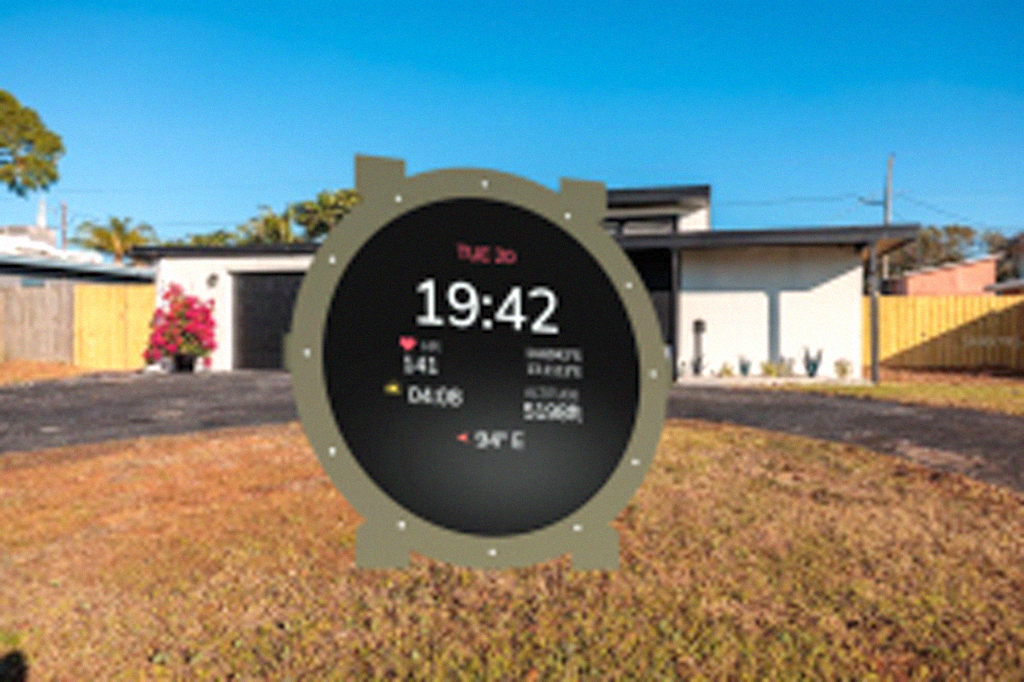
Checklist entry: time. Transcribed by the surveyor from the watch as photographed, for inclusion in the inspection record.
19:42
